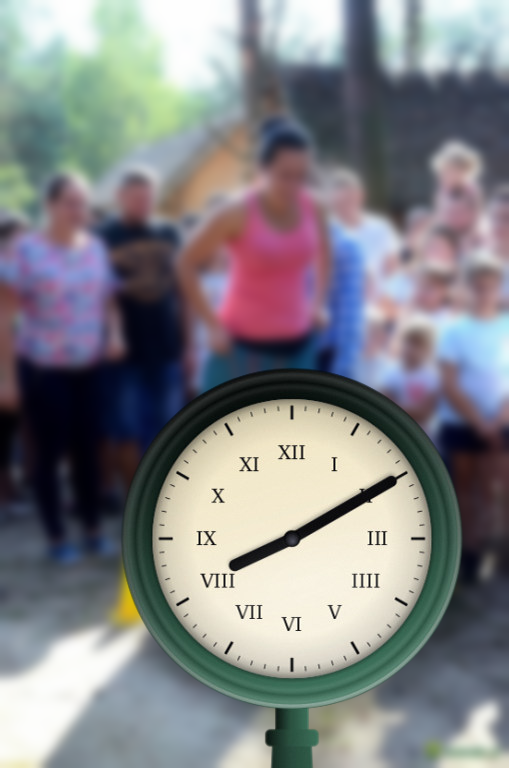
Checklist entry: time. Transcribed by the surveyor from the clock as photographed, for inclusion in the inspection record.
8:10
